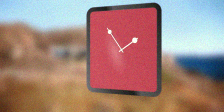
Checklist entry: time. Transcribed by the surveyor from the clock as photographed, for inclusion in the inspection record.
1:54
